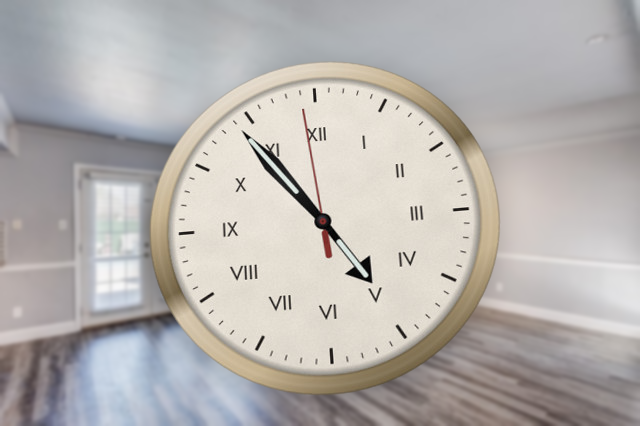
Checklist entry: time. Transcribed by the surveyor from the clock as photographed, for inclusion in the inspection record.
4:53:59
